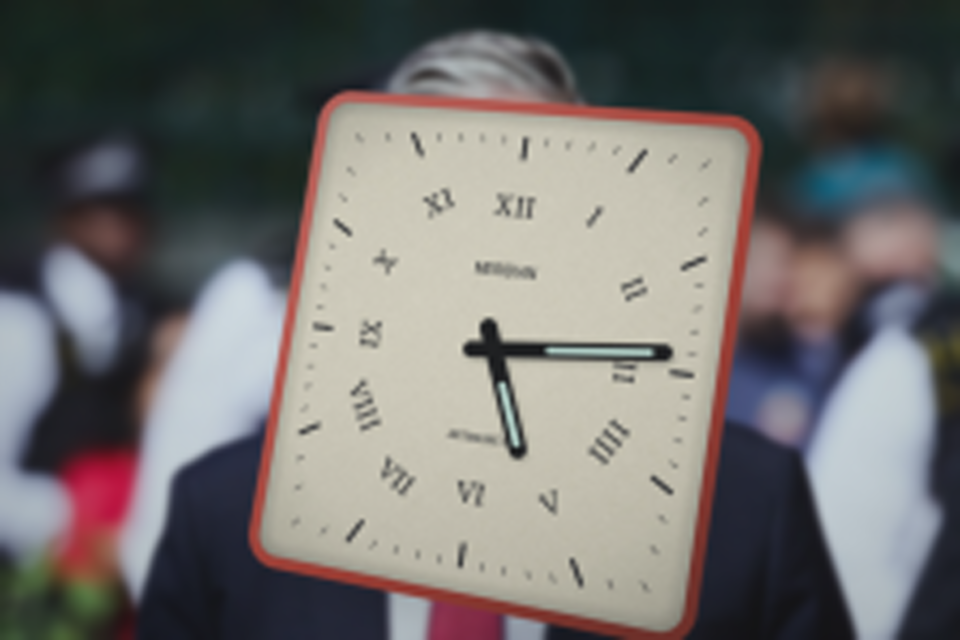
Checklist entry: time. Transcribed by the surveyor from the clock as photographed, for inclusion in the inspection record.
5:14
